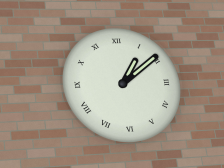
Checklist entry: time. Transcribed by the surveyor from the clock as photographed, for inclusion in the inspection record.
1:09
